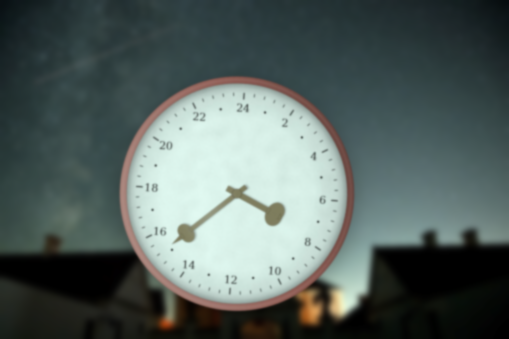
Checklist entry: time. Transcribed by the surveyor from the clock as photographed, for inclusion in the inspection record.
7:38
